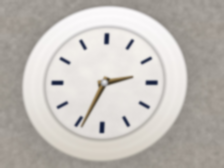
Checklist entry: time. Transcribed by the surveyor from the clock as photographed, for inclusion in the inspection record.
2:34
